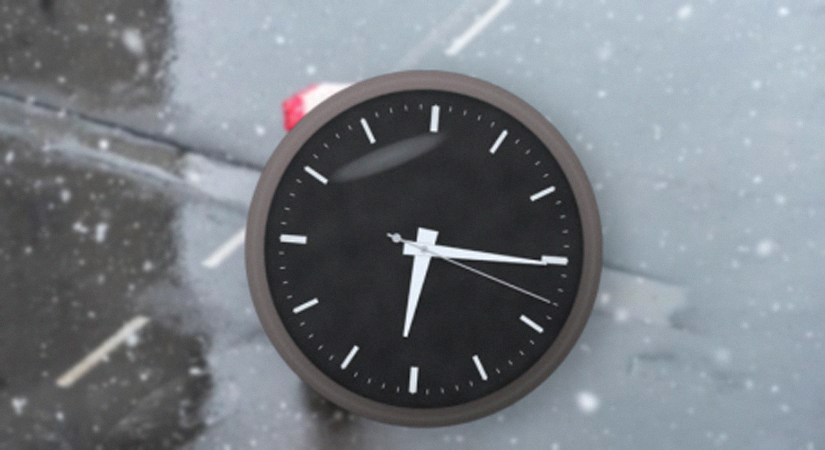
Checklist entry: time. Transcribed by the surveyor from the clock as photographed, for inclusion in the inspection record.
6:15:18
